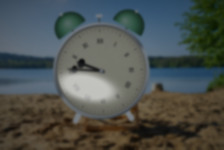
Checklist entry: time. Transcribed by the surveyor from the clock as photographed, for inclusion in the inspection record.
9:46
